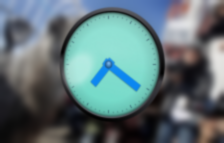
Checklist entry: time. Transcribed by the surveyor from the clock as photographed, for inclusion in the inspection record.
7:21
